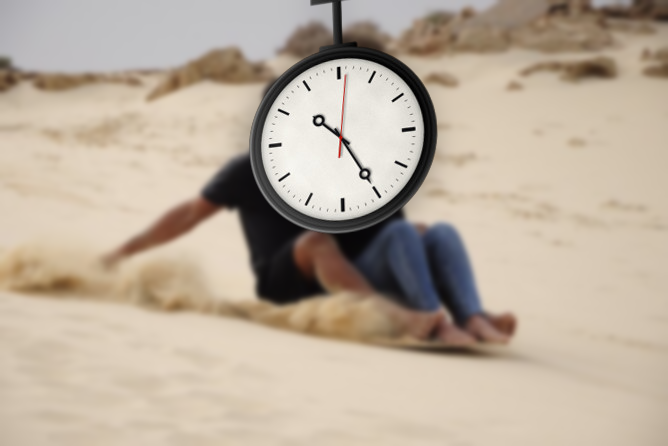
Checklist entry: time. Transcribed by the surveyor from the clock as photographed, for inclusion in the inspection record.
10:25:01
